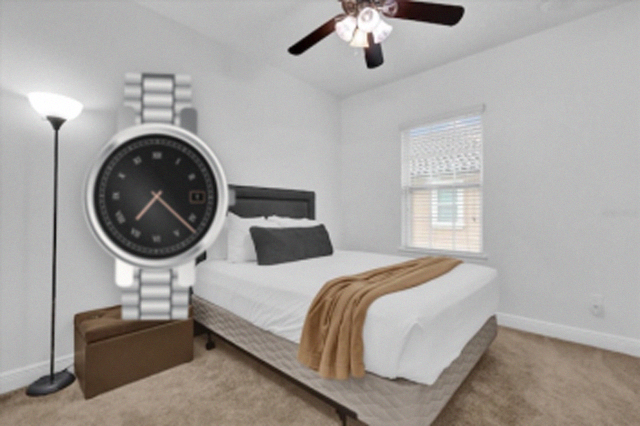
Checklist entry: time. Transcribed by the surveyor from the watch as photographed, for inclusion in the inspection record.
7:22
